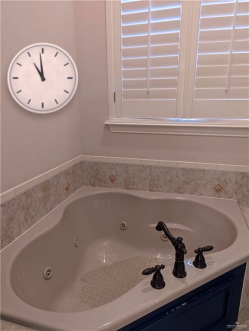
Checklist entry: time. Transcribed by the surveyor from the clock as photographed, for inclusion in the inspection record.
10:59
